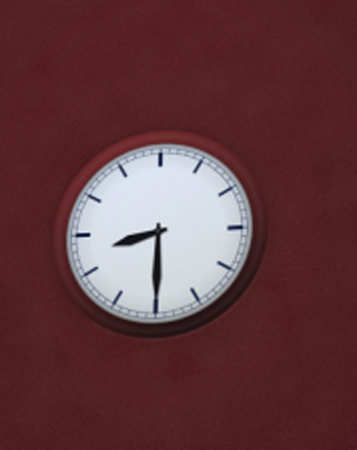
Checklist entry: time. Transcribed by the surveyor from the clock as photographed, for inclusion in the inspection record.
8:30
